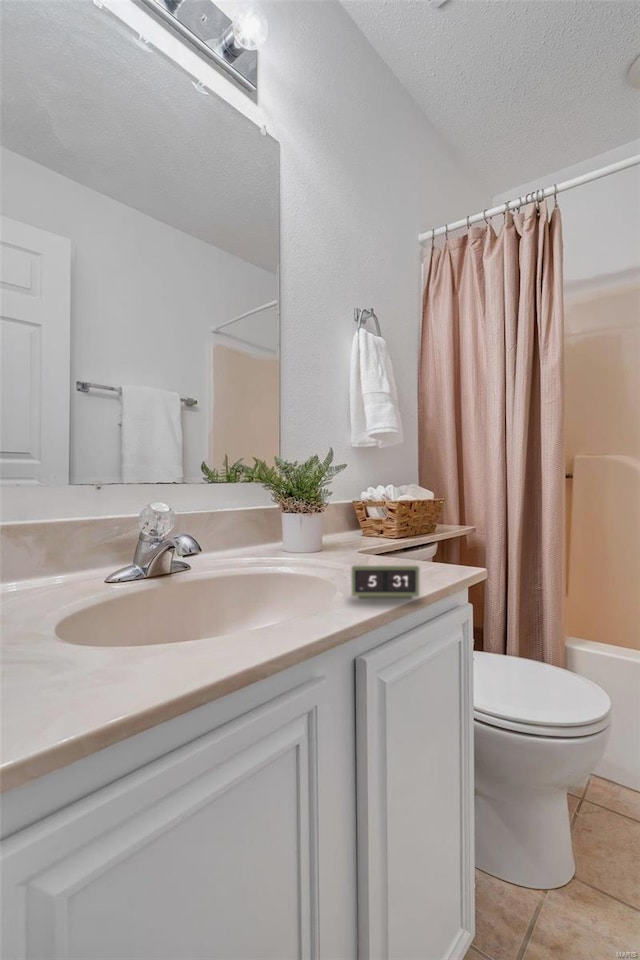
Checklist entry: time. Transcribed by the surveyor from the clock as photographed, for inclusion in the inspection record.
5:31
